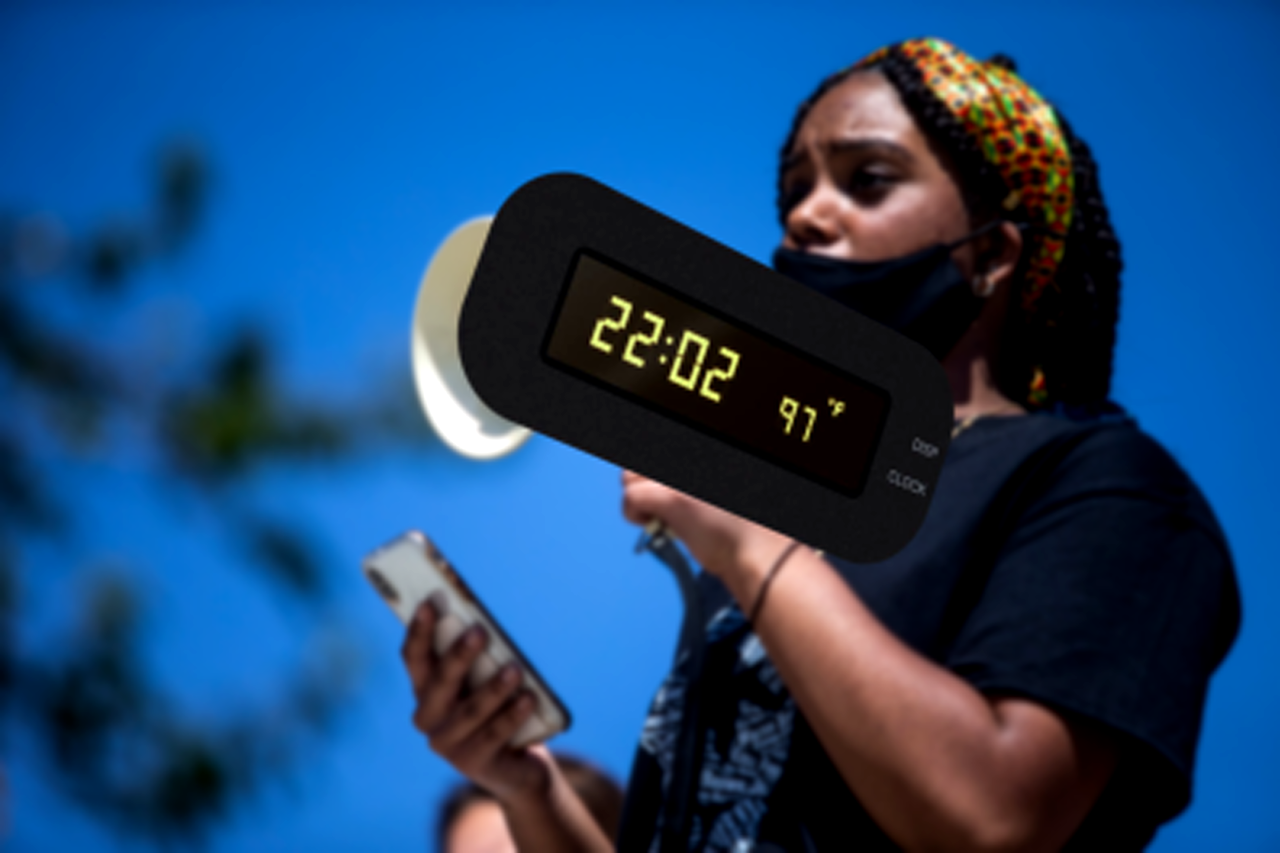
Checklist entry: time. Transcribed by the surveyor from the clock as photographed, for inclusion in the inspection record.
22:02
